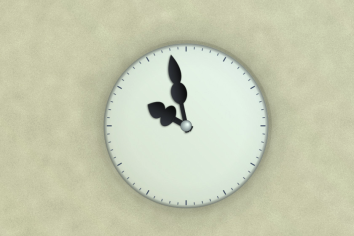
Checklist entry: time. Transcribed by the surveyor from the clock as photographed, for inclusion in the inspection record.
9:58
